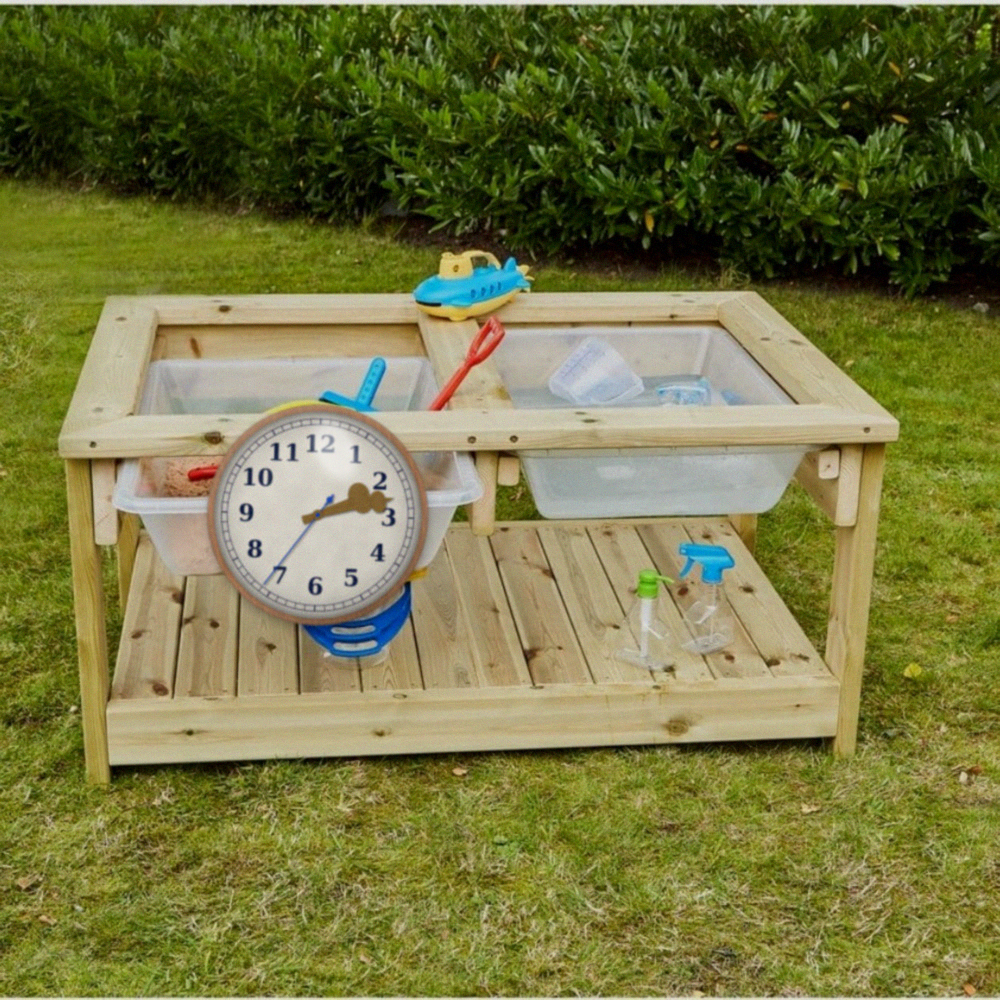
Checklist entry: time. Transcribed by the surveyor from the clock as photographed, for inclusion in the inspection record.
2:12:36
